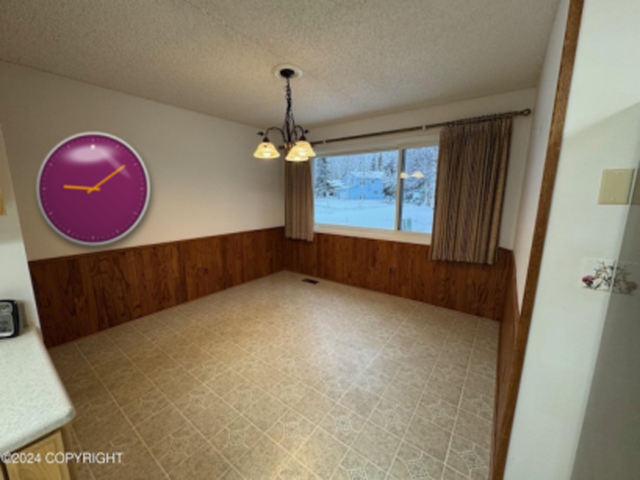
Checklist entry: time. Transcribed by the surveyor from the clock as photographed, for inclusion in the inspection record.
9:09
